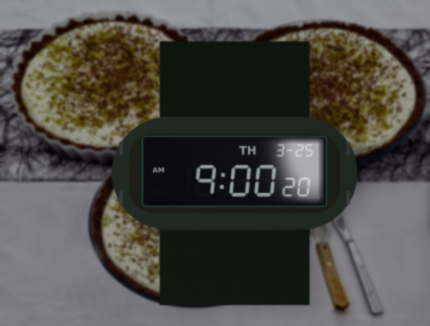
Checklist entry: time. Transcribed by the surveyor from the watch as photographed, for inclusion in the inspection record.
9:00:20
